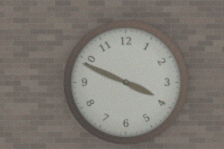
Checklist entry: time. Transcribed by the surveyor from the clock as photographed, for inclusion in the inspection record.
3:49
